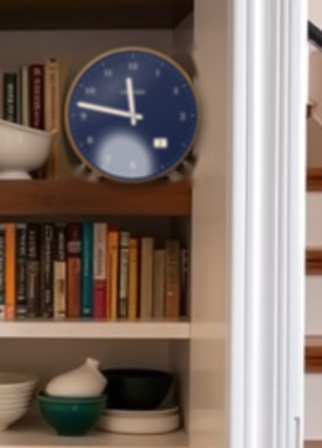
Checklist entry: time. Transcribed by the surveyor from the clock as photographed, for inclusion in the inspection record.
11:47
